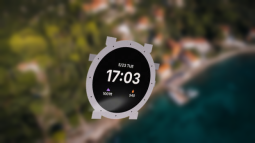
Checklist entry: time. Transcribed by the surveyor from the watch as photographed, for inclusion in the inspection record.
17:03
